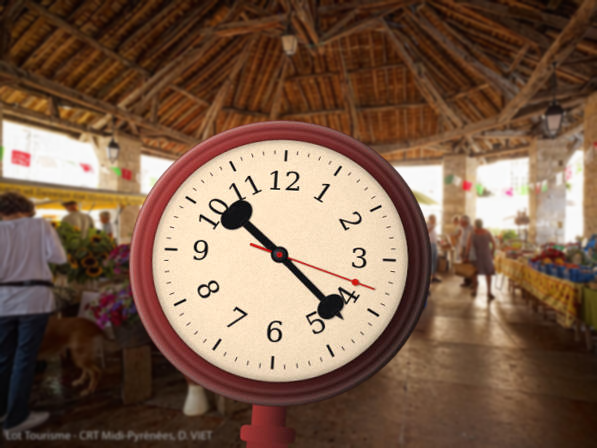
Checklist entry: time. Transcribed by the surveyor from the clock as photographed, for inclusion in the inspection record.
10:22:18
